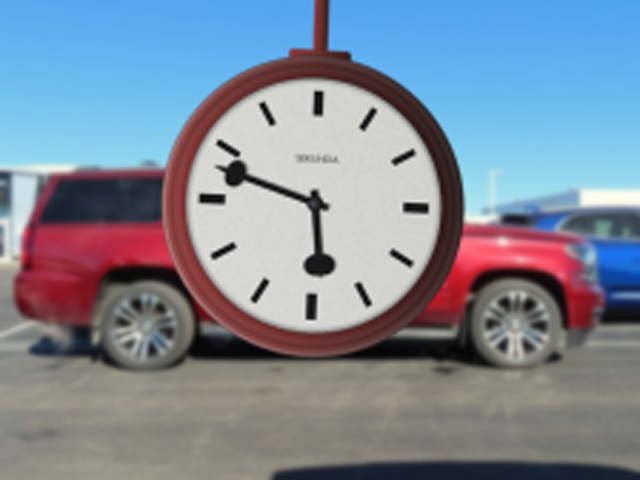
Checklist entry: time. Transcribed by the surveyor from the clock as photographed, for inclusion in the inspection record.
5:48
